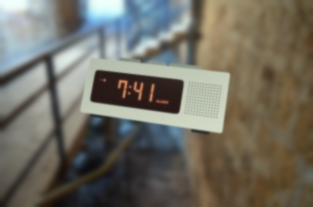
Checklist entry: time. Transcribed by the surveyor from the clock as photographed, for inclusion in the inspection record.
7:41
